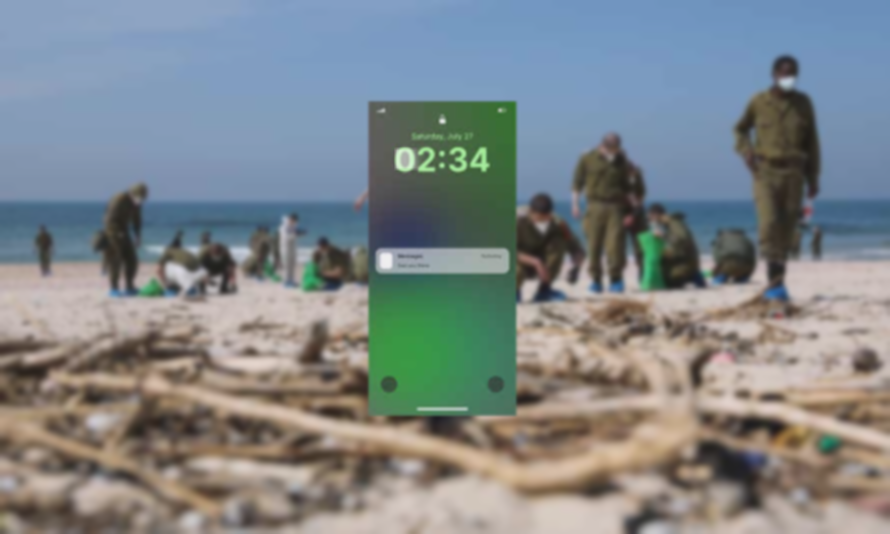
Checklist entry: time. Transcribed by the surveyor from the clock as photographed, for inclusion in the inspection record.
2:34
